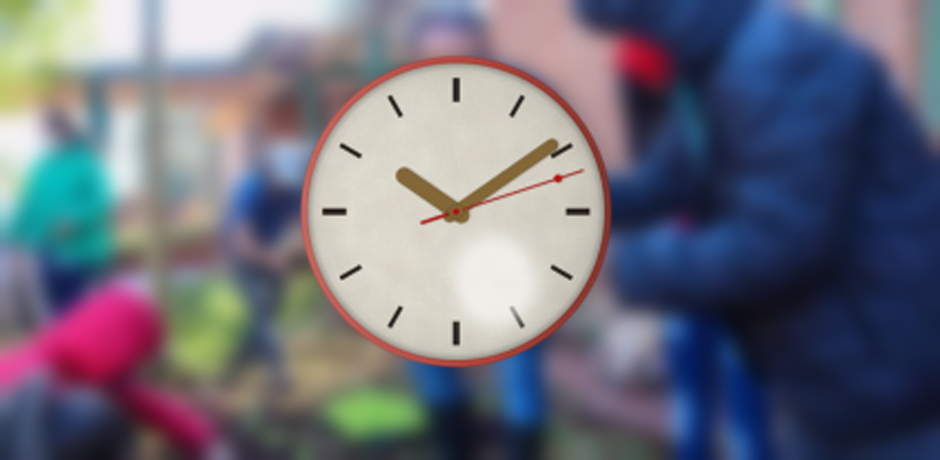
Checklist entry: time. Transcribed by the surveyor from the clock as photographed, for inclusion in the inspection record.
10:09:12
